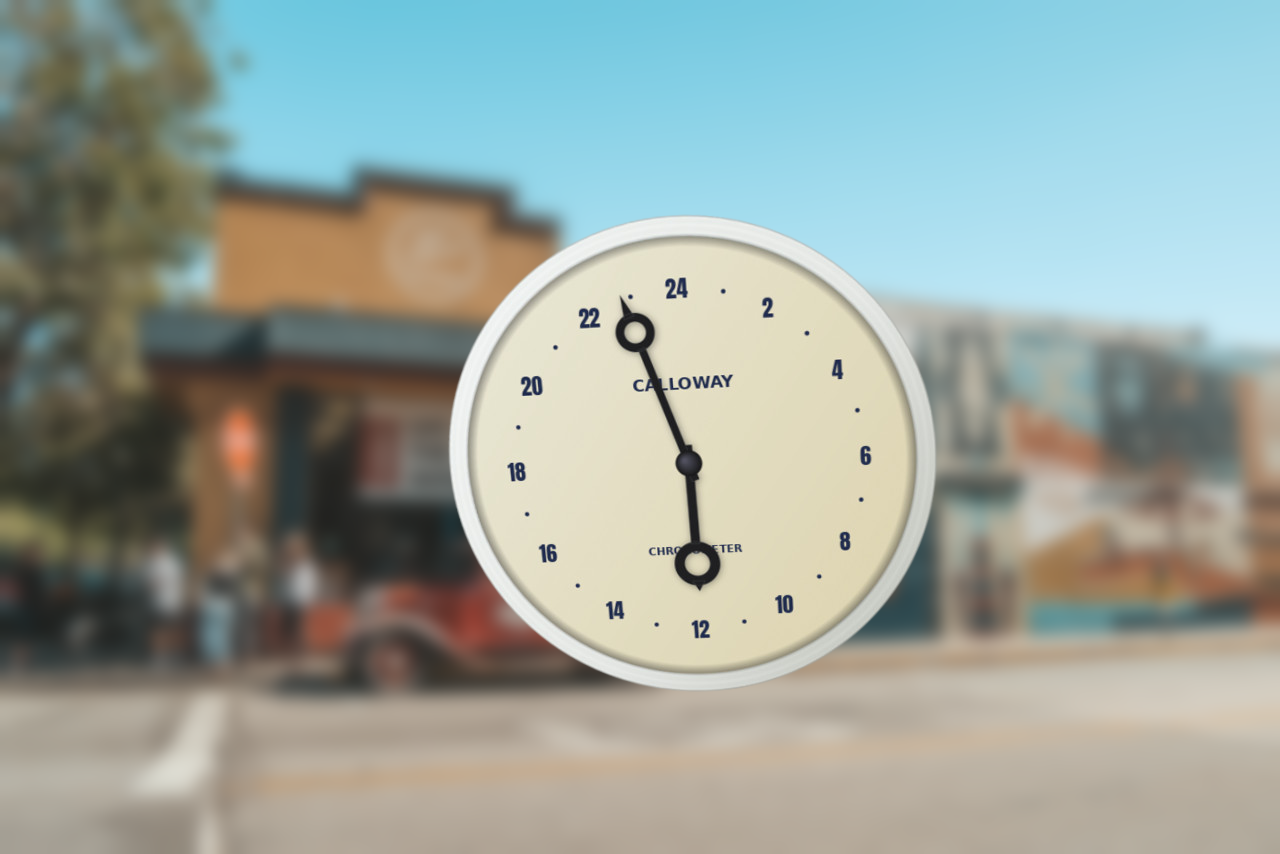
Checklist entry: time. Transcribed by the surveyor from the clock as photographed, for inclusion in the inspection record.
11:57
